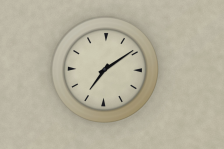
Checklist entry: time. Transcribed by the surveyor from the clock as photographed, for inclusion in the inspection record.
7:09
